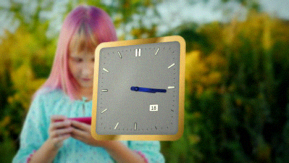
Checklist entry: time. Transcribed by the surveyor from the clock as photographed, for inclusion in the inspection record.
3:16
